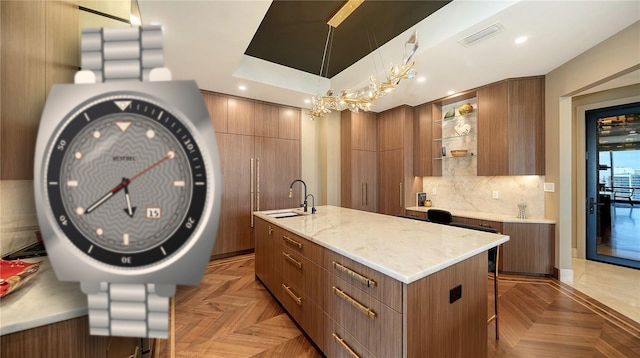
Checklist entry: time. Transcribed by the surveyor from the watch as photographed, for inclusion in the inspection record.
5:39:10
